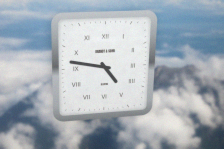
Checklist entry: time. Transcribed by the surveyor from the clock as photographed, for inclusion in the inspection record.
4:47
